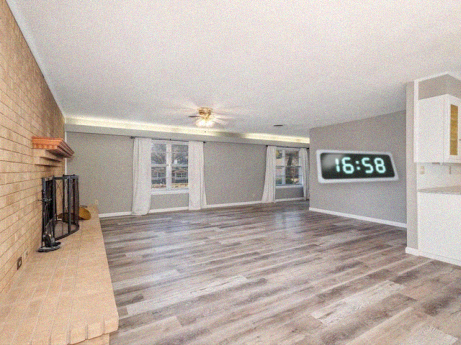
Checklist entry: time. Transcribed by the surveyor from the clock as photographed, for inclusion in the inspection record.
16:58
